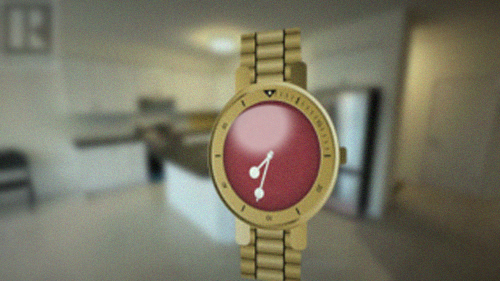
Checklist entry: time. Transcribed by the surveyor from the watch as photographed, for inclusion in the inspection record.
7:33
